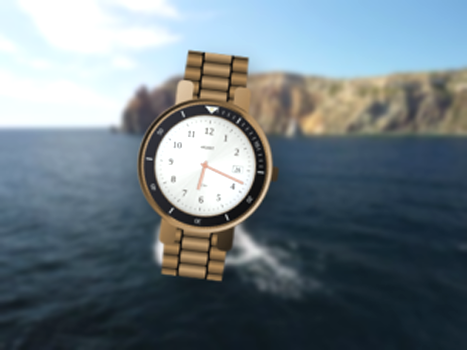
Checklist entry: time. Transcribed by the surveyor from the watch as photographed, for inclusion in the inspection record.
6:18
